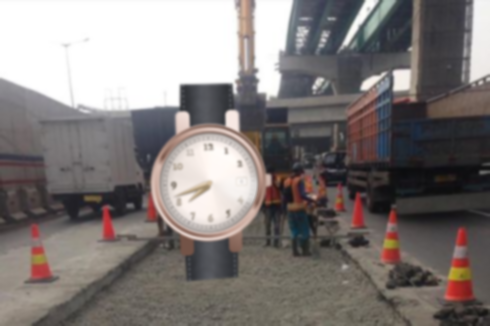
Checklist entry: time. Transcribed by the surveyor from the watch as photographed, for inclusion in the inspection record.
7:42
